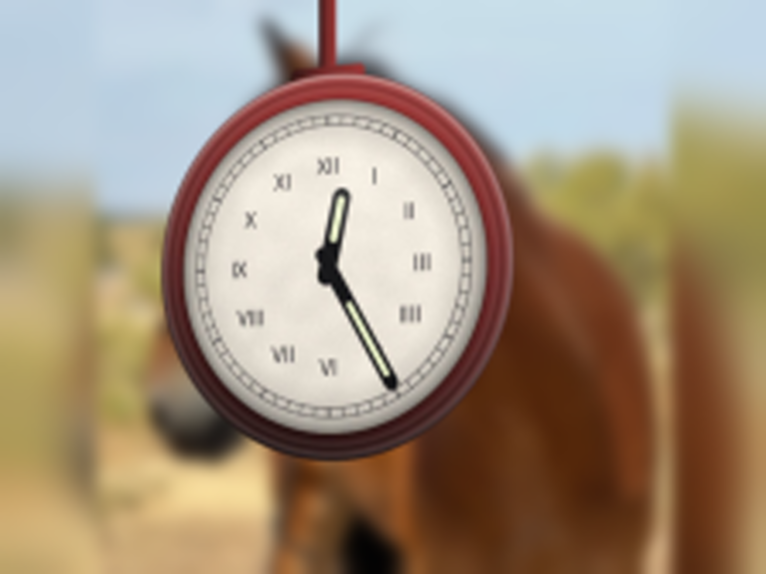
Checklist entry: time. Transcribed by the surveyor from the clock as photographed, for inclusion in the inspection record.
12:25
